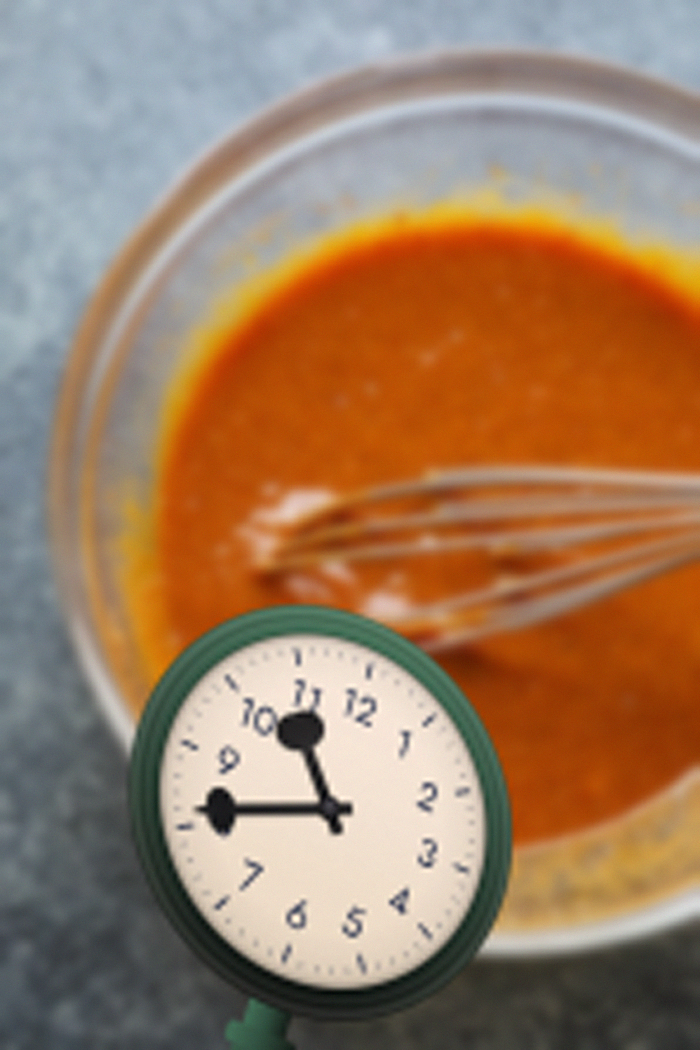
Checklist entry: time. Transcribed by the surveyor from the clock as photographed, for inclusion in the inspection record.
10:41
